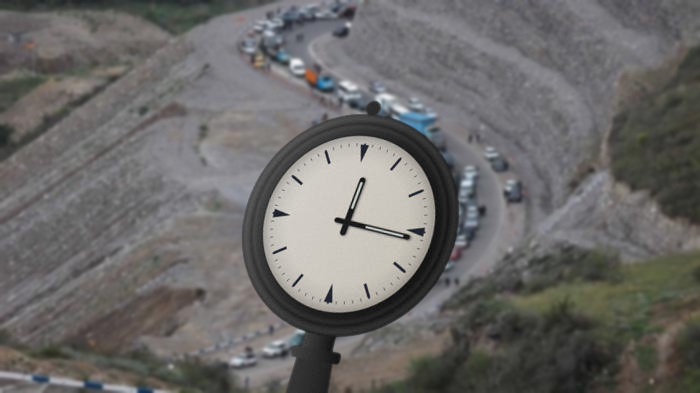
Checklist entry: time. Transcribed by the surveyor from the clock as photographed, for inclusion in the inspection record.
12:16
